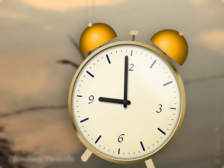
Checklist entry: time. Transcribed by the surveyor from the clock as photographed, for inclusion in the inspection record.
8:59
